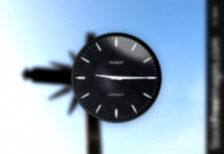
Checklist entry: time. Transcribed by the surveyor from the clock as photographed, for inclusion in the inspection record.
9:15
